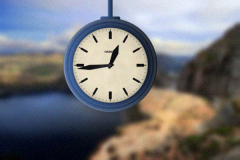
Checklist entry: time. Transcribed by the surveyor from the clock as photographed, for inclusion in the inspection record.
12:44
